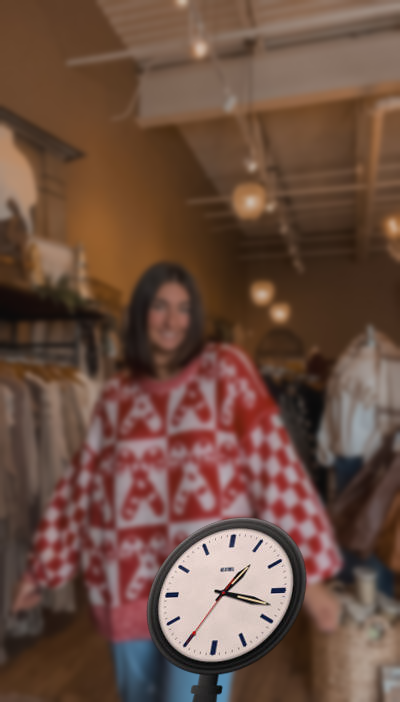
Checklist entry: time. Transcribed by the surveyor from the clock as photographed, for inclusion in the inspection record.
1:17:35
